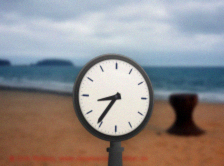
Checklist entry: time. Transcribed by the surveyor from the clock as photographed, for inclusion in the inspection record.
8:36
